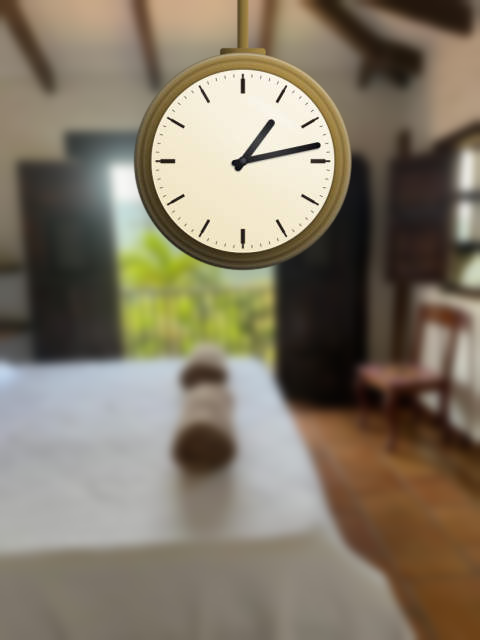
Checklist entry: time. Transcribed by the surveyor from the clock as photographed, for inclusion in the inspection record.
1:13
